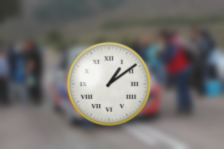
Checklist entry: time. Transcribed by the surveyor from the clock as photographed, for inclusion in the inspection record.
1:09
